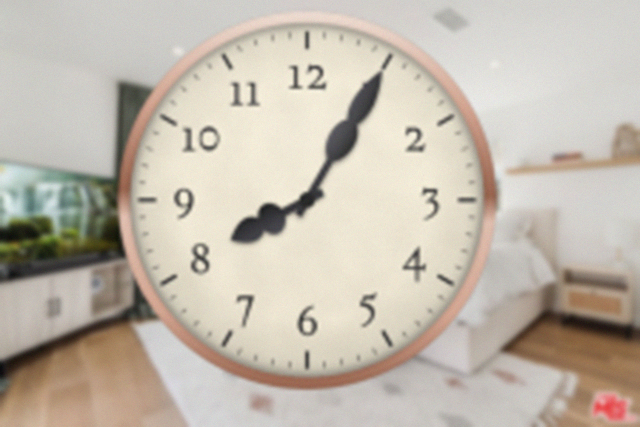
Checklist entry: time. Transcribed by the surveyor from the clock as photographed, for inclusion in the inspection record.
8:05
